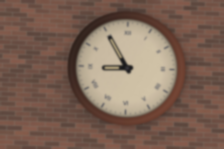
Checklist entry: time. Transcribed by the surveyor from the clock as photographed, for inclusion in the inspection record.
8:55
